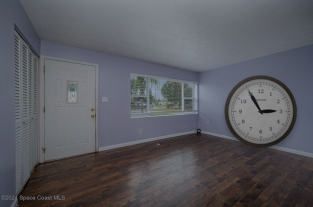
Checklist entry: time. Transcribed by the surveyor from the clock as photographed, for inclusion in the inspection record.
2:55
